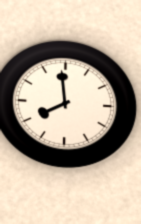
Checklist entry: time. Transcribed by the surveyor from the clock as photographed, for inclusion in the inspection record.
7:59
